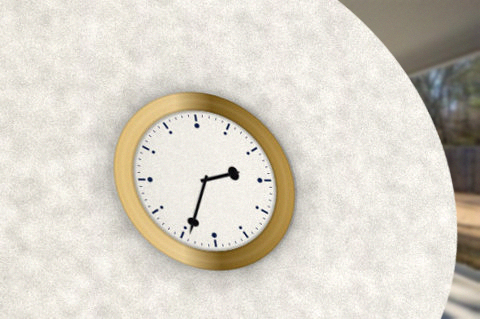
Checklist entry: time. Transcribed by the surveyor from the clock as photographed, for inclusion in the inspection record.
2:34
